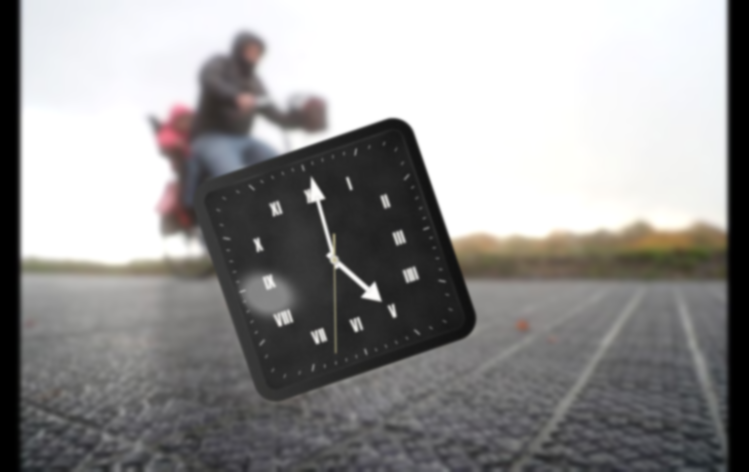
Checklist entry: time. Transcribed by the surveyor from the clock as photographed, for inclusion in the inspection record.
5:00:33
